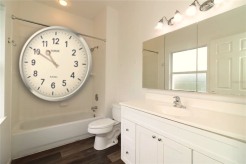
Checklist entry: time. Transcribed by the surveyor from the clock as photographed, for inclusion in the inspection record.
10:50
